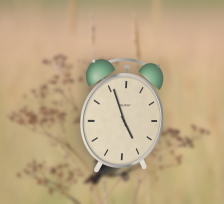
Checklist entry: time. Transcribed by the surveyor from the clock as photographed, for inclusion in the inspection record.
4:56
